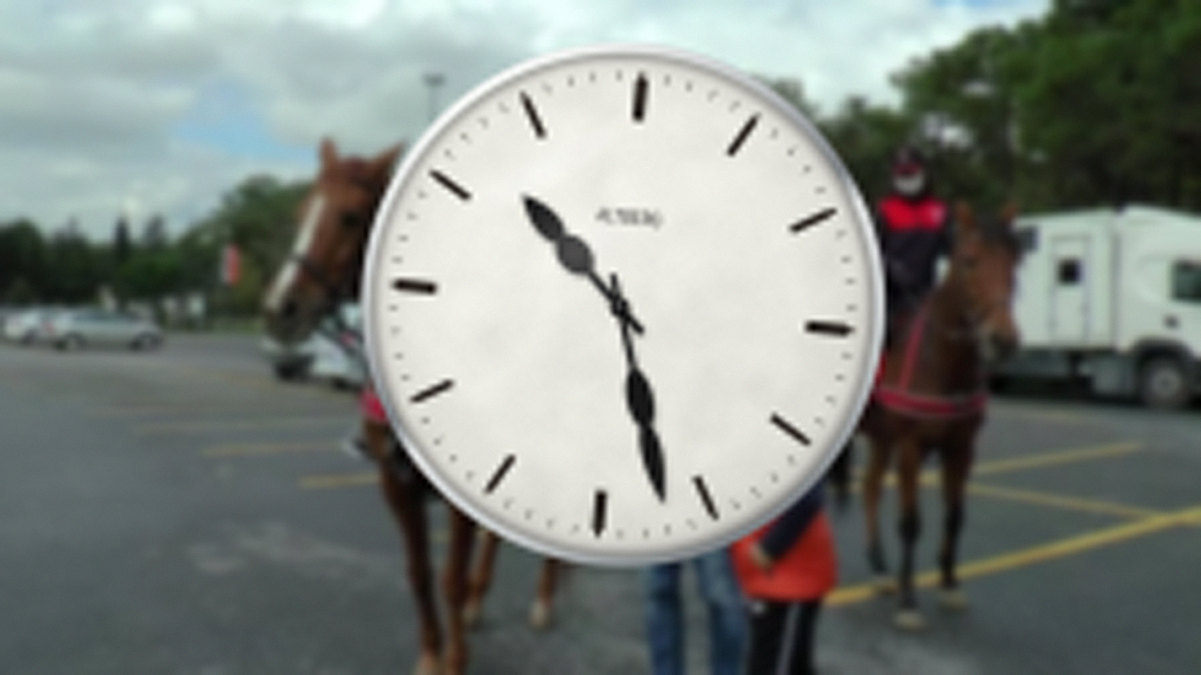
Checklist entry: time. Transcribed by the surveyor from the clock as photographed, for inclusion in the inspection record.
10:27
